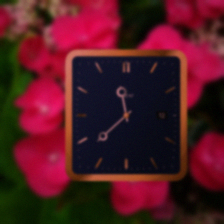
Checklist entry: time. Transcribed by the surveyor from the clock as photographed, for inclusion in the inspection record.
11:38
